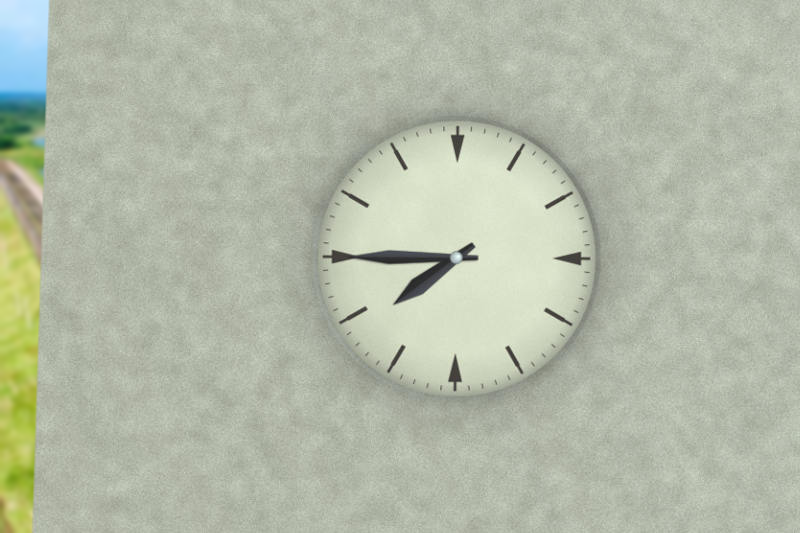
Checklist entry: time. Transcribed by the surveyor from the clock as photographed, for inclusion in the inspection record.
7:45
